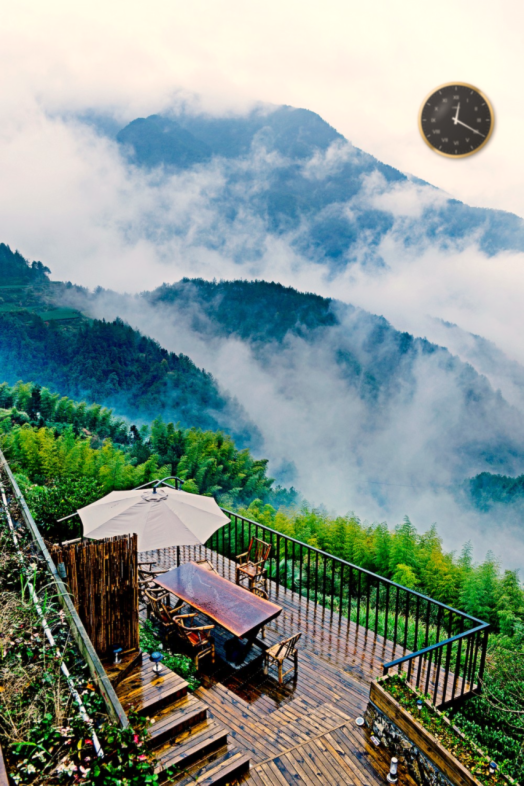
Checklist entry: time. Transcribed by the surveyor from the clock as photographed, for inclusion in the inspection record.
12:20
